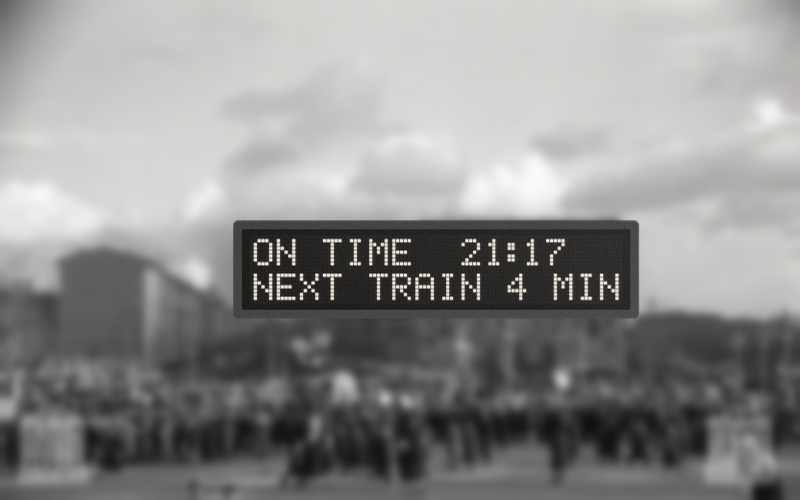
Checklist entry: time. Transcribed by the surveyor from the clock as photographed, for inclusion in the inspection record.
21:17
